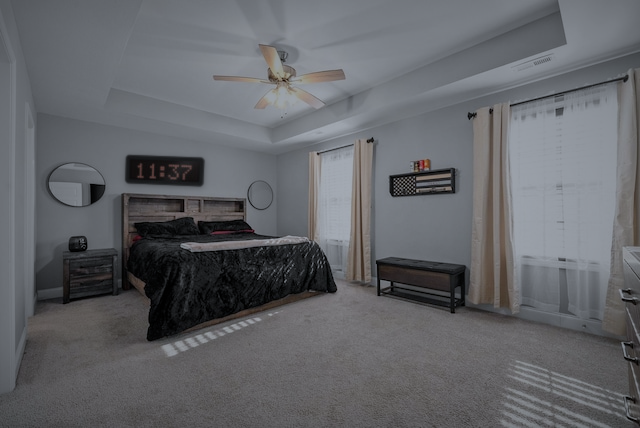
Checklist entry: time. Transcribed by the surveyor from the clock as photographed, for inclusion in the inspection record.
11:37
